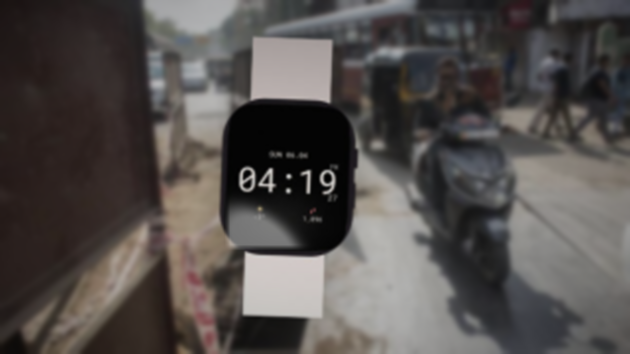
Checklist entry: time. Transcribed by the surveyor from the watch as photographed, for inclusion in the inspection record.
4:19
